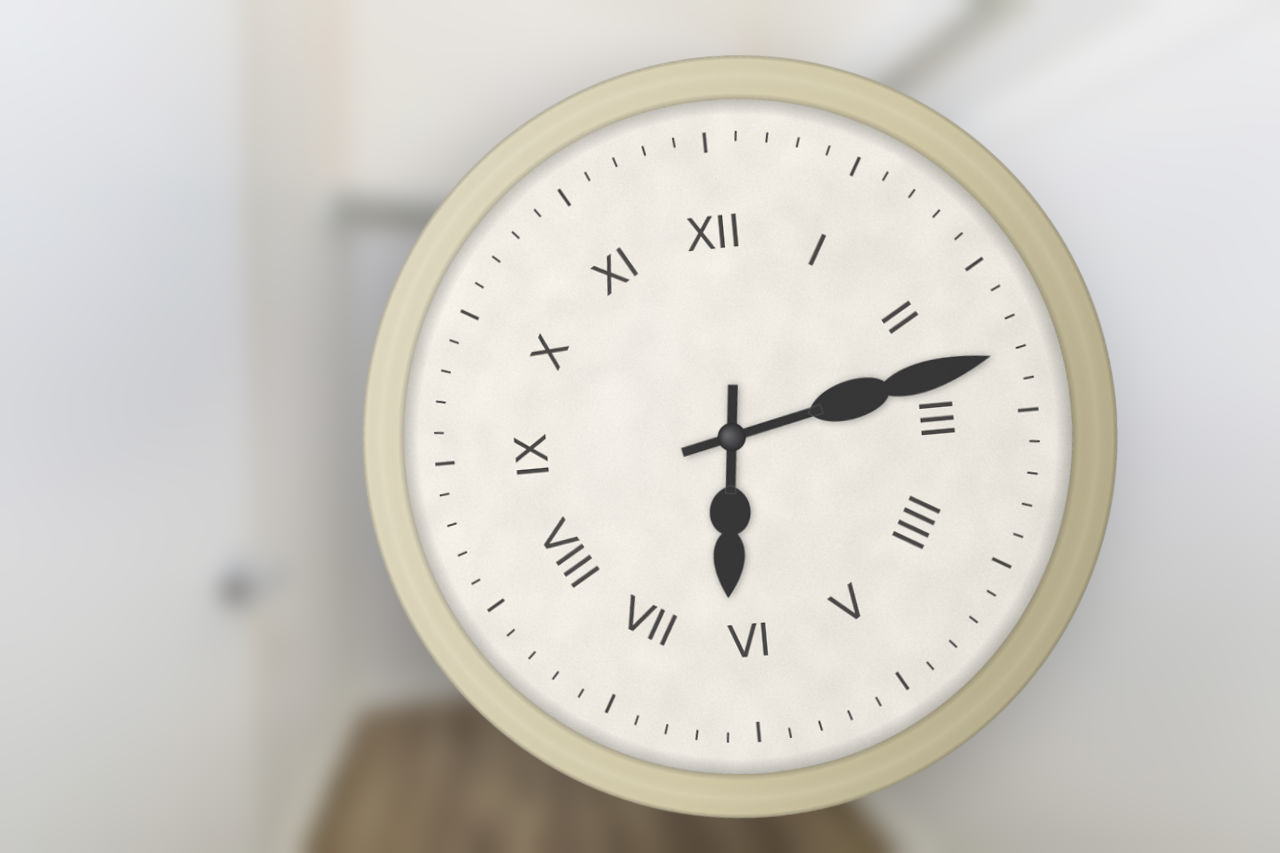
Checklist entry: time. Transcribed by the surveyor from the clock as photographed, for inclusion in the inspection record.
6:13
